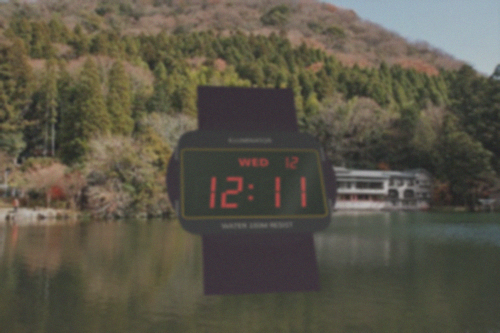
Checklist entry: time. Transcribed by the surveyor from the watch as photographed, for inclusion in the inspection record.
12:11
